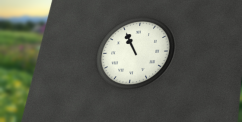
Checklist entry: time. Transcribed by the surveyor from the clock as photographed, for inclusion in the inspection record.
10:55
